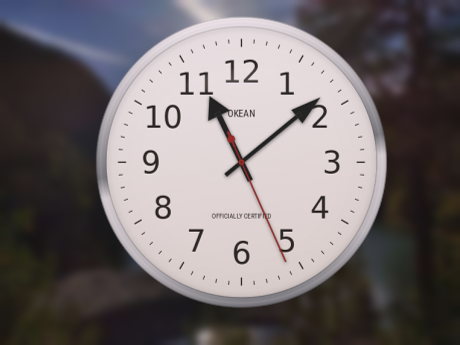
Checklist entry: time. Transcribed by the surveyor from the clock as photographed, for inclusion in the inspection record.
11:08:26
